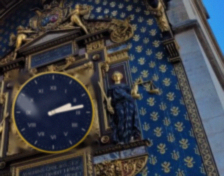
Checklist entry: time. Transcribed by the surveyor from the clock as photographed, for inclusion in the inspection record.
2:13
